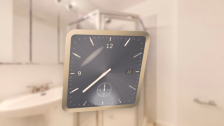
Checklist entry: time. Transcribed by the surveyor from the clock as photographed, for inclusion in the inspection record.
7:38
